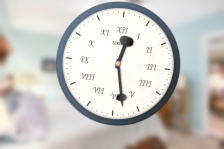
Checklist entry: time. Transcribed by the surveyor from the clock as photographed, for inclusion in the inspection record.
12:28
